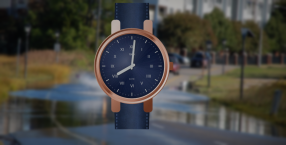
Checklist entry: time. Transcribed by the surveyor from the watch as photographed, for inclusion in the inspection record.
8:01
